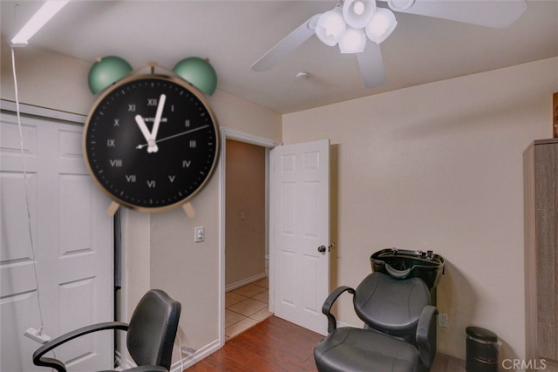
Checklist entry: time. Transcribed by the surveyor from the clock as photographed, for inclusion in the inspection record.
11:02:12
